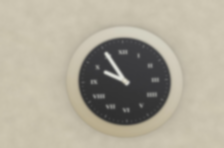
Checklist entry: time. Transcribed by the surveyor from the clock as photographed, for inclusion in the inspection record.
9:55
